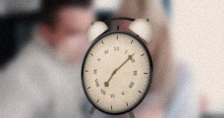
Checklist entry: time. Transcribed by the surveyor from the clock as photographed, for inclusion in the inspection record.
7:08
